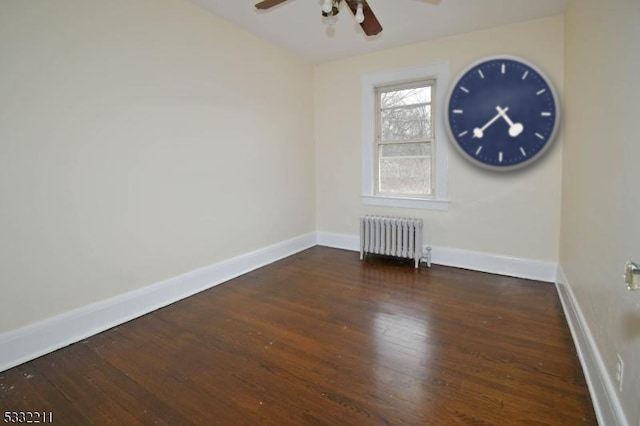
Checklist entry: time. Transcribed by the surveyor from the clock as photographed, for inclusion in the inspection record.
4:38
